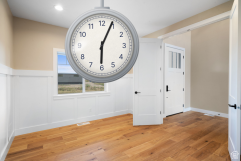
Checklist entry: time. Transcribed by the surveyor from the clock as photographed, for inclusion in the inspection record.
6:04
